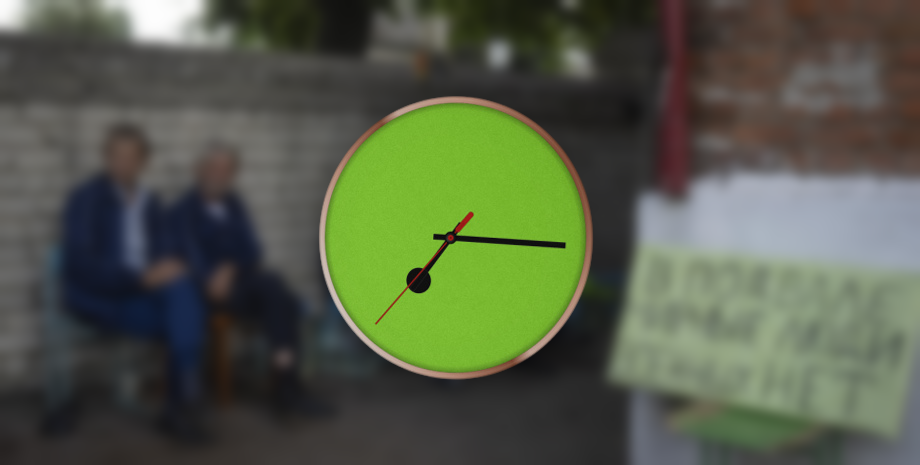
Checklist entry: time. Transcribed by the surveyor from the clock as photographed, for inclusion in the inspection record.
7:15:37
